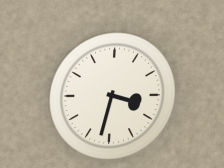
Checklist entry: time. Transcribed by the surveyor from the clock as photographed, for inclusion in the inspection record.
3:32
